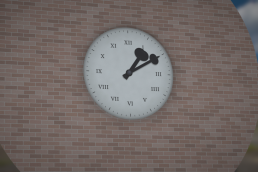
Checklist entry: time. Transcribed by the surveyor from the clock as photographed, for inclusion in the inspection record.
1:10
